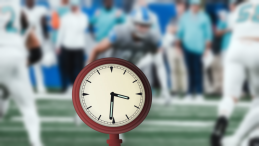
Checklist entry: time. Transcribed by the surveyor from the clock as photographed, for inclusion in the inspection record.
3:31
